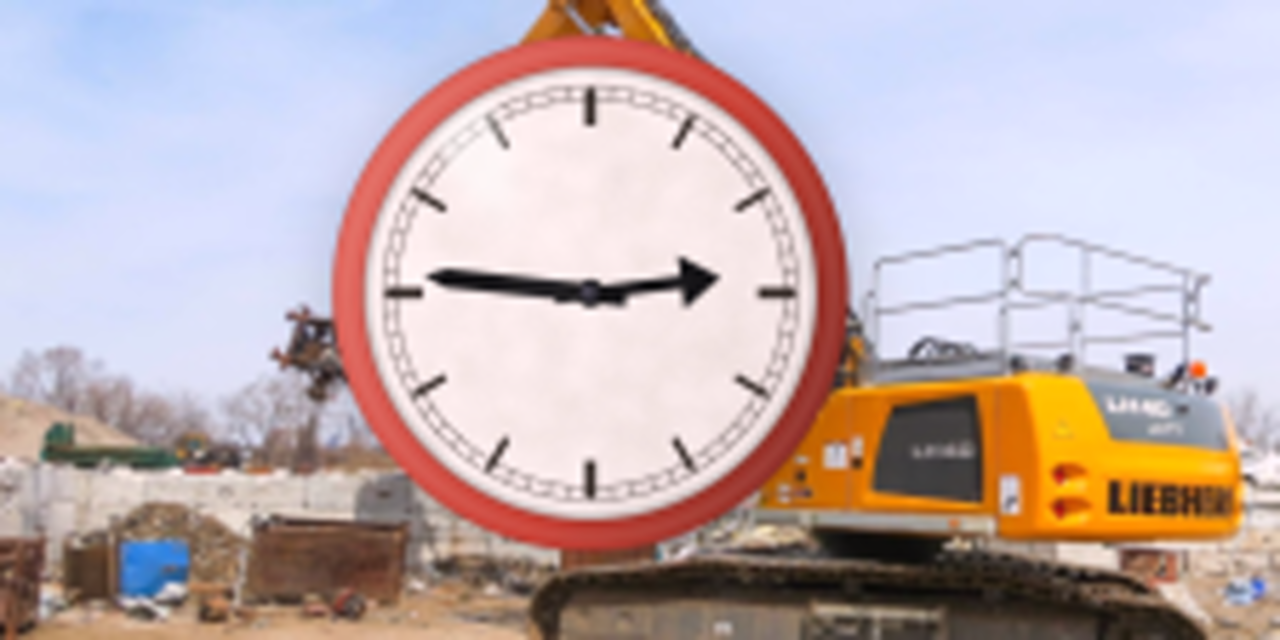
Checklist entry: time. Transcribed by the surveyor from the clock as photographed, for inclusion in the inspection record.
2:46
